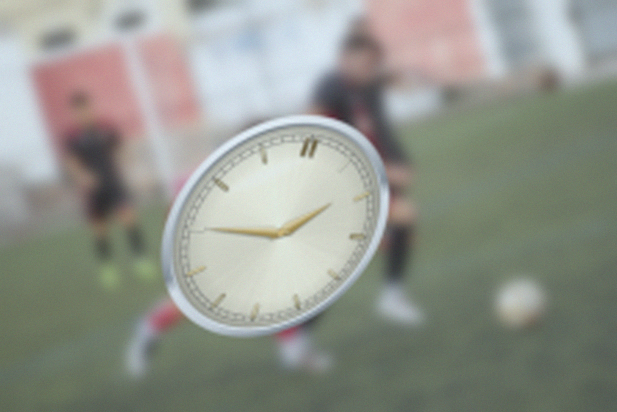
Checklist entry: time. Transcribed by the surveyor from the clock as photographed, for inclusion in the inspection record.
1:45
